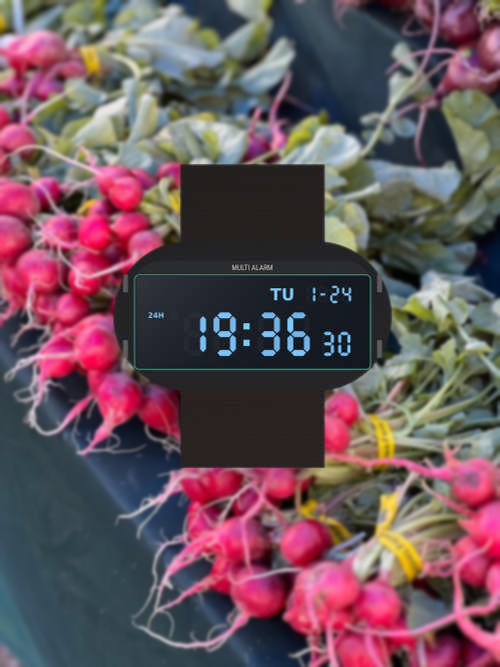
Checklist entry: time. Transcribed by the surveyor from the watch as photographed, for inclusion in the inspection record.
19:36:30
